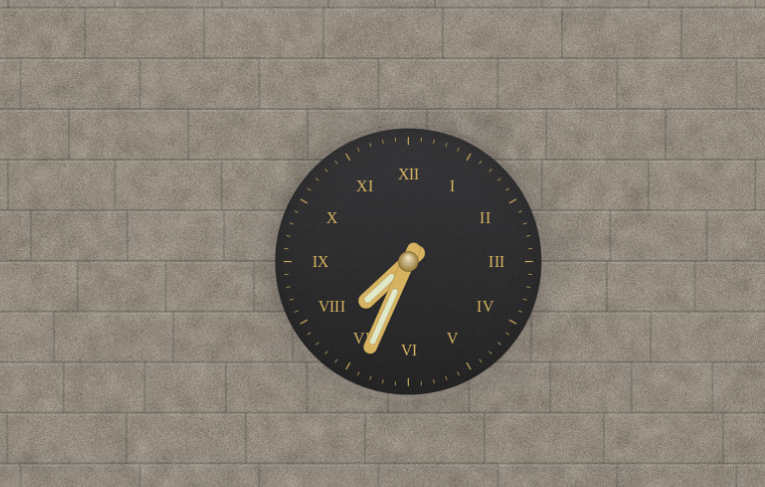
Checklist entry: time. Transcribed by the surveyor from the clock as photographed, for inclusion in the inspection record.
7:34
